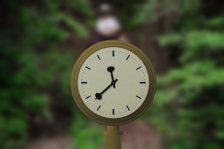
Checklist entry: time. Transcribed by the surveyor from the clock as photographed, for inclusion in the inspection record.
11:38
